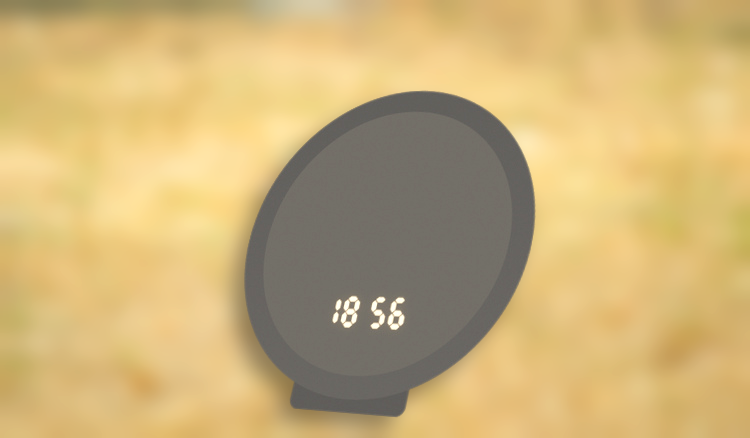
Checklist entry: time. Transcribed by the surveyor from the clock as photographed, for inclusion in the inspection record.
18:56
